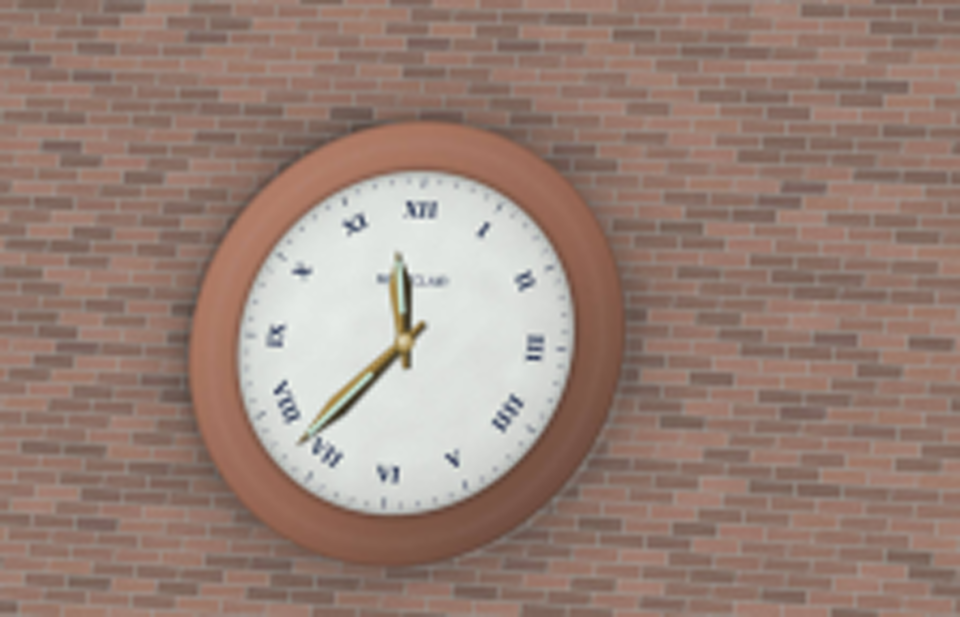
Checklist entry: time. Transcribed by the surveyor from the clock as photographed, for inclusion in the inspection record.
11:37
